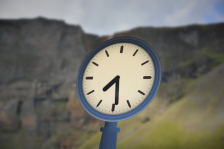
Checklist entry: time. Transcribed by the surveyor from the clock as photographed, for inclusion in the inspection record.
7:29
